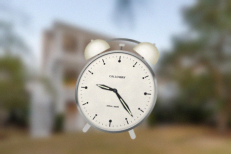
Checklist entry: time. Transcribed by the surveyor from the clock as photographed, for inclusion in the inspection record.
9:23
